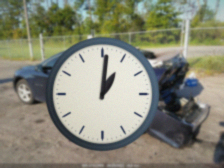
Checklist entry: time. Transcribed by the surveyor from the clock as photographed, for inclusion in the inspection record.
1:01
